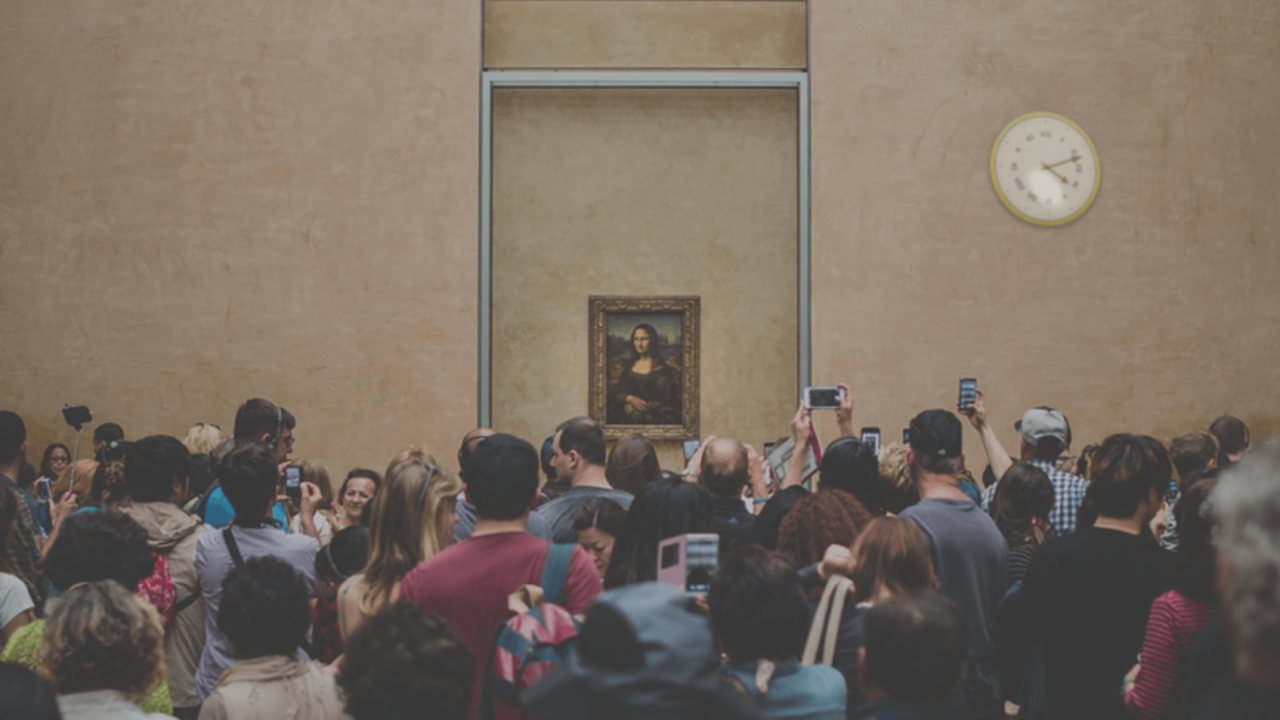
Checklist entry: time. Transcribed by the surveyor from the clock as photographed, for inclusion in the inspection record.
4:12
